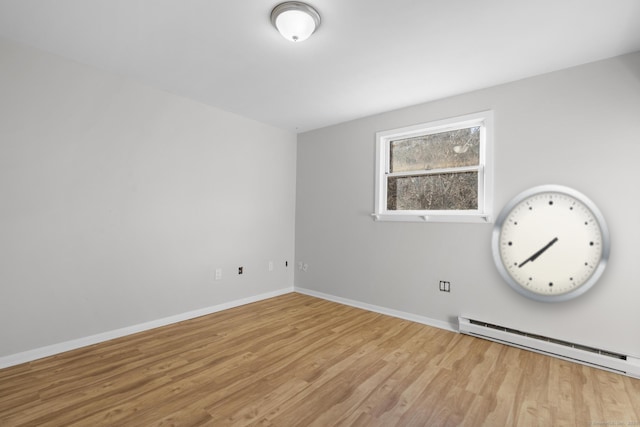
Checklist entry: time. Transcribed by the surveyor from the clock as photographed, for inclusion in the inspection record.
7:39
